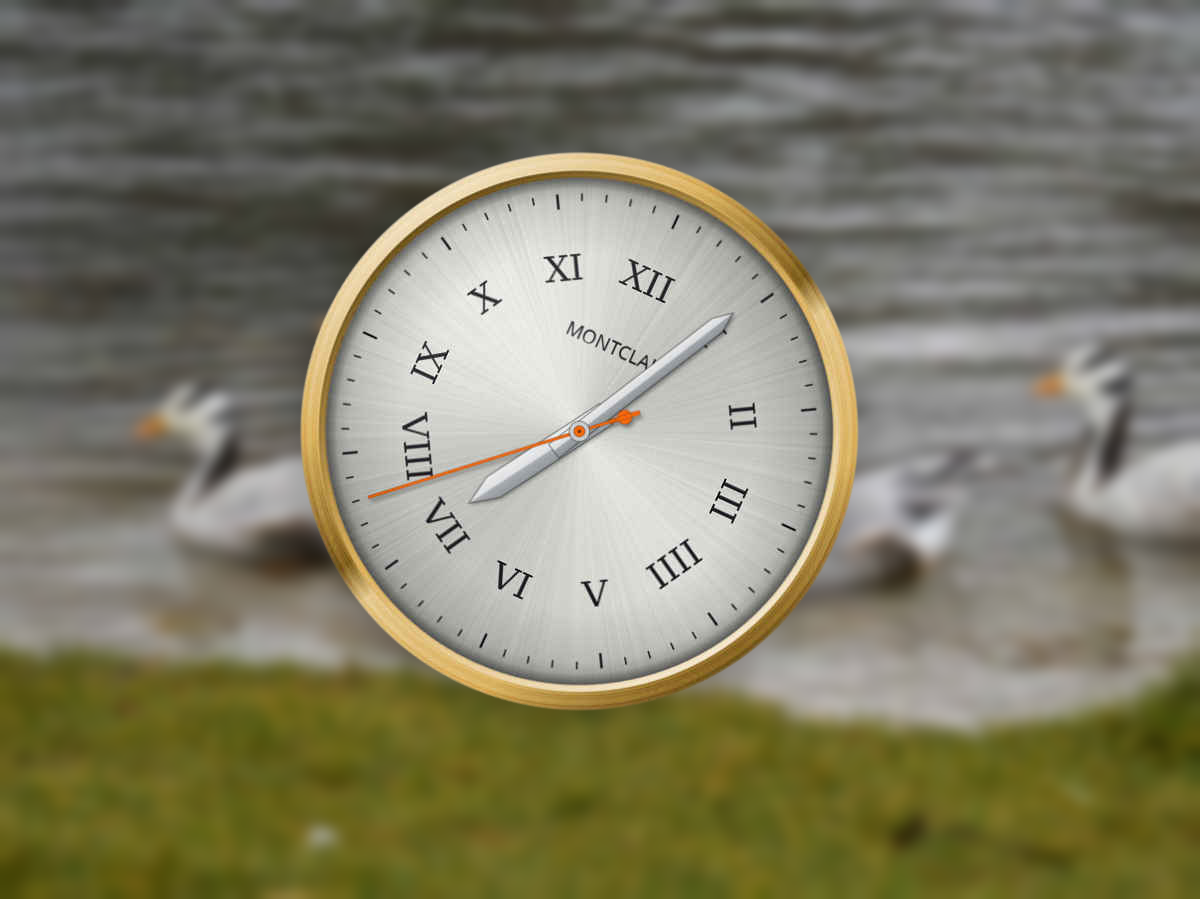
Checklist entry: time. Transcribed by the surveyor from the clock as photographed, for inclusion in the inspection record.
7:04:38
